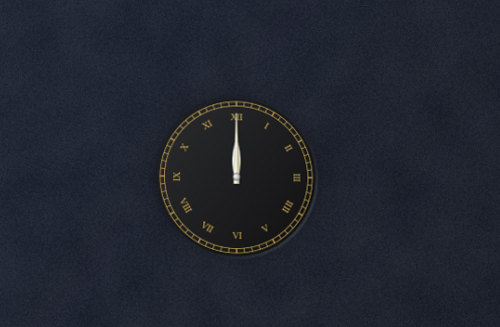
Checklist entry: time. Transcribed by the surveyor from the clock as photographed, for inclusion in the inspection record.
12:00
